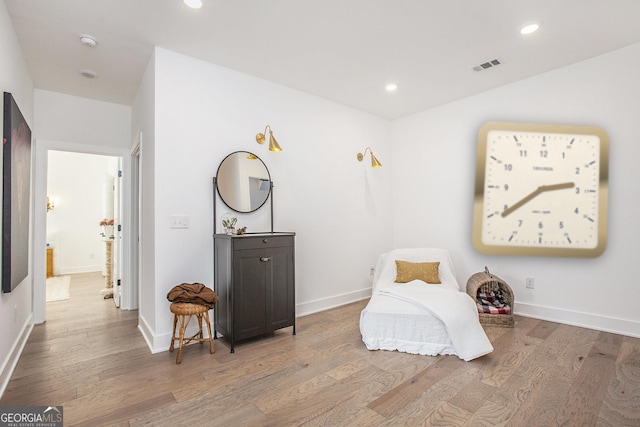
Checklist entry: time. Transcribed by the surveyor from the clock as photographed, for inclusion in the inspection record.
2:39
